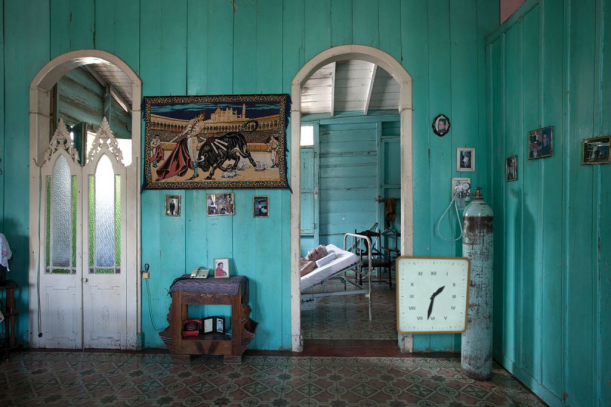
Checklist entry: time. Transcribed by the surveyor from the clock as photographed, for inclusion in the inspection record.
1:32
